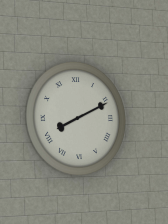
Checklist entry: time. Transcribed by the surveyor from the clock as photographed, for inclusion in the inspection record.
8:11
